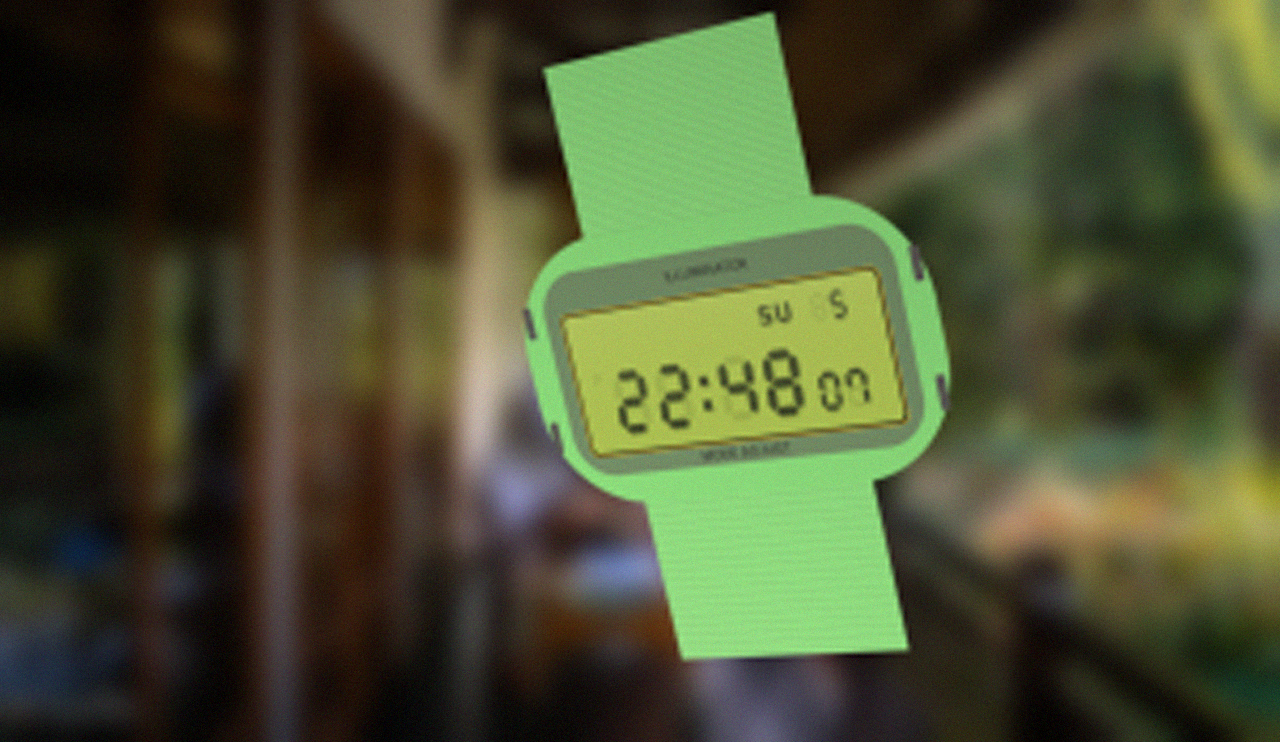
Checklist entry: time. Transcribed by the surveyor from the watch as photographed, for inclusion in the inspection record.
22:48:07
